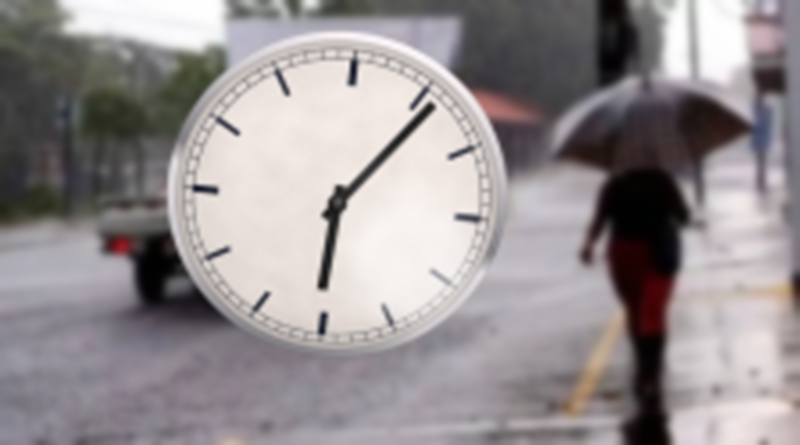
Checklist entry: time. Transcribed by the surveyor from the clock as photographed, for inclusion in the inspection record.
6:06
